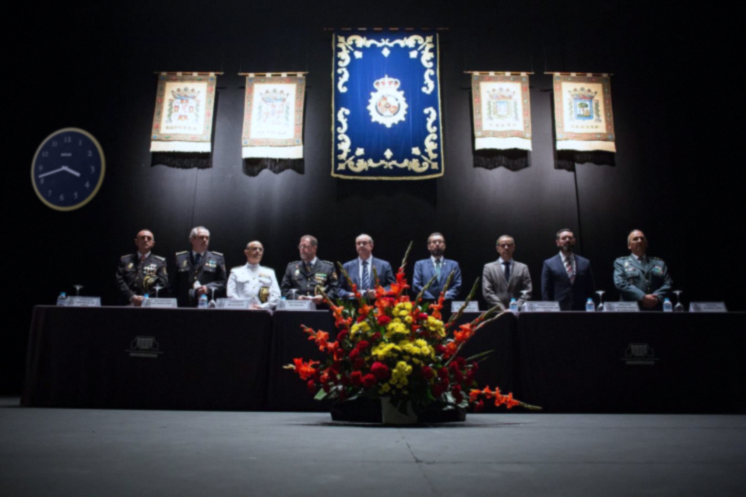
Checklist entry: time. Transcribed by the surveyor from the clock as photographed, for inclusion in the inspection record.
3:42
